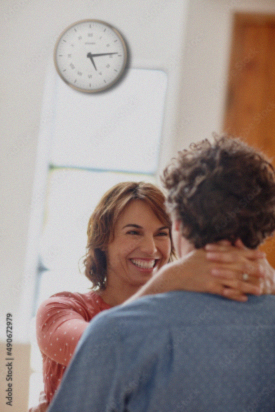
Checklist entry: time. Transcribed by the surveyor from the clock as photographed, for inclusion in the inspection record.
5:14
